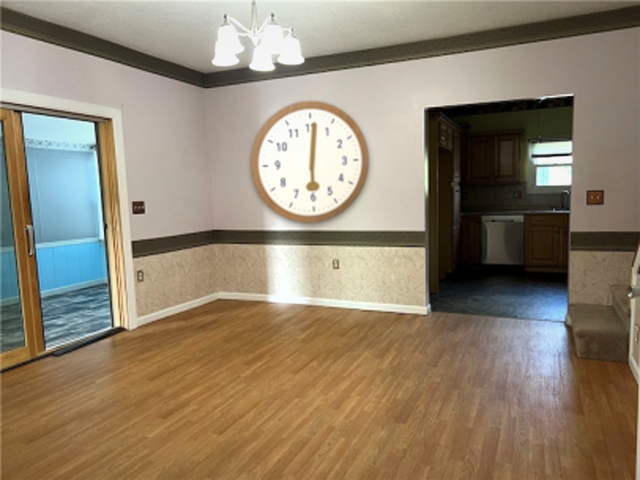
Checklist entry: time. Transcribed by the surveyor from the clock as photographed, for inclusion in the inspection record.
6:01
